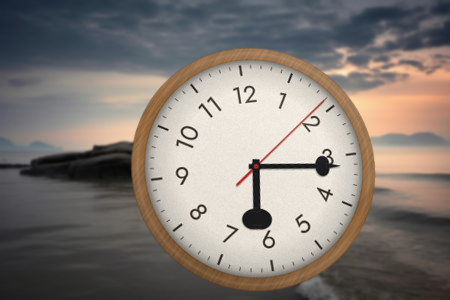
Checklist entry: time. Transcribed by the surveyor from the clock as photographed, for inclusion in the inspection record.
6:16:09
